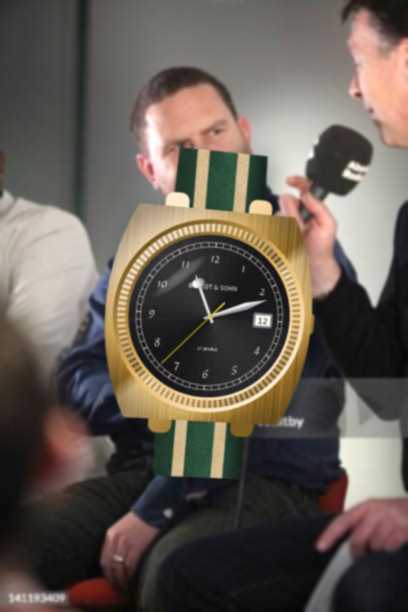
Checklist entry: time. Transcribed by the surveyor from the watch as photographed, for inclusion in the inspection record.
11:11:37
